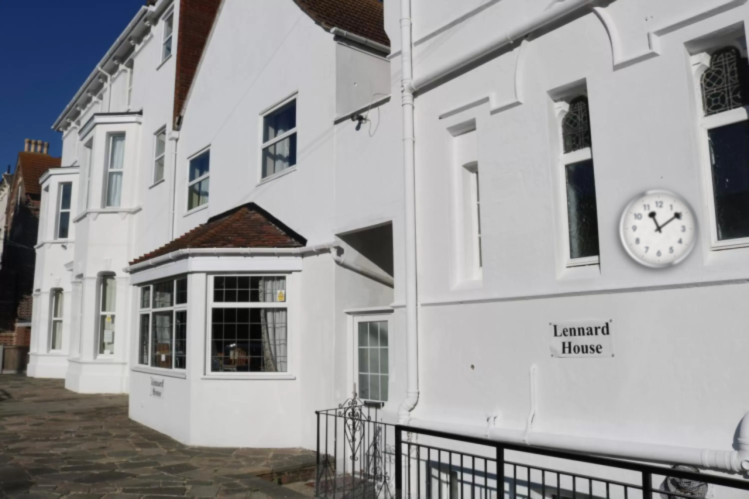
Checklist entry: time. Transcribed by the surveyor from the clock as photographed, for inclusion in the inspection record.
11:09
